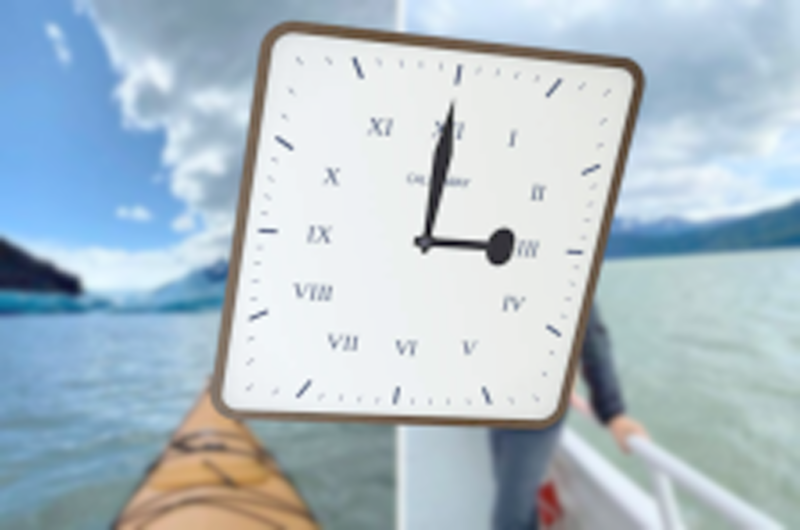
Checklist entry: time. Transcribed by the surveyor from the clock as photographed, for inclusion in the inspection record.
3:00
